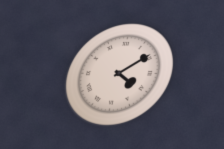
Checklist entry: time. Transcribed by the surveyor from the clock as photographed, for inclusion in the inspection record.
4:09
